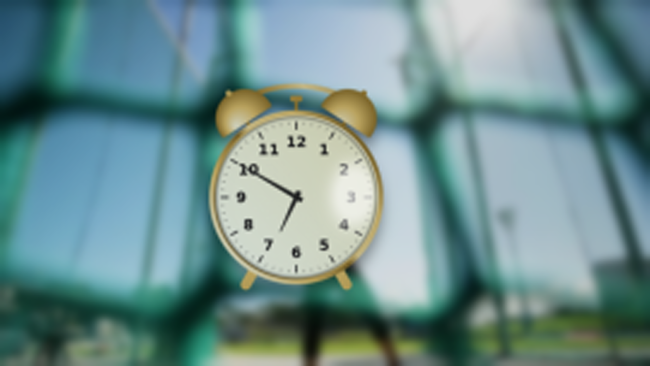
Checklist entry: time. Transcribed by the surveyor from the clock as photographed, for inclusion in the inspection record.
6:50
